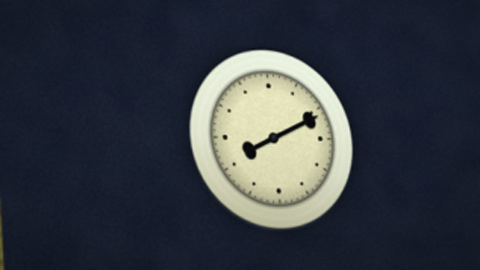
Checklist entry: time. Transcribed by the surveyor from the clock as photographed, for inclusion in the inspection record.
8:11
